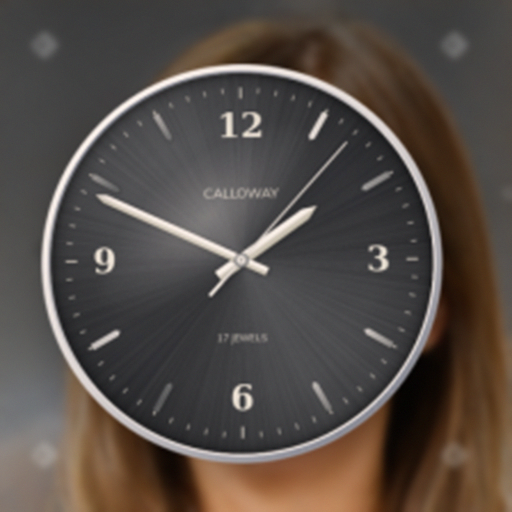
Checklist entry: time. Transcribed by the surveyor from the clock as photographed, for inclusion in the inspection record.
1:49:07
